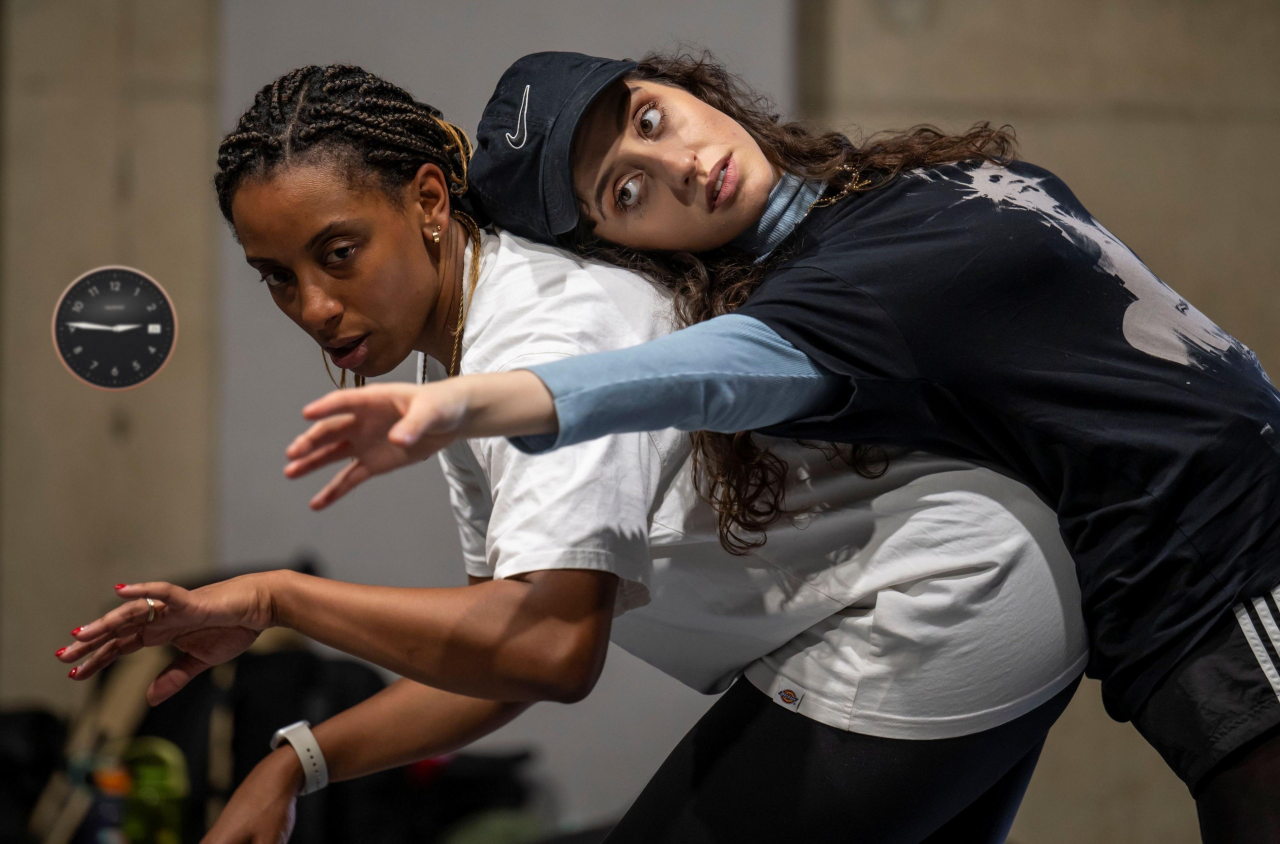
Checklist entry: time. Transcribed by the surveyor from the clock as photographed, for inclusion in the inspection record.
2:46
